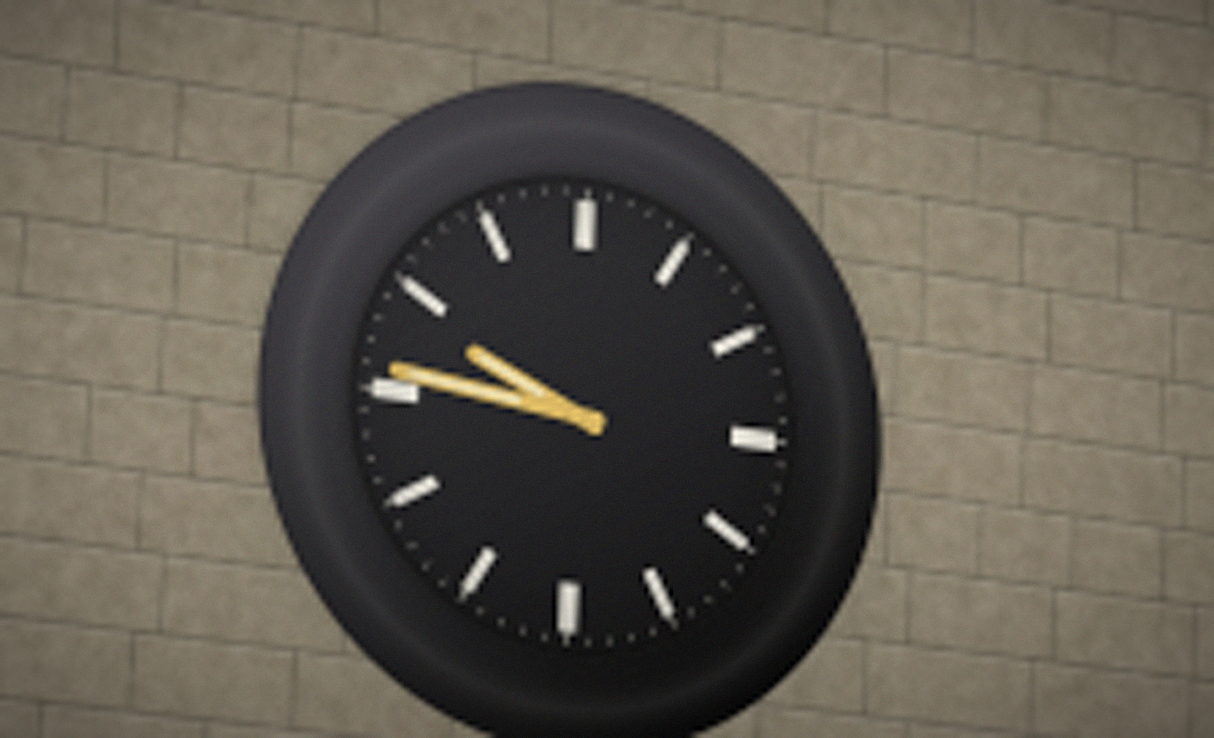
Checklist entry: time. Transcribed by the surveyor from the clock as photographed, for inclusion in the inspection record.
9:46
